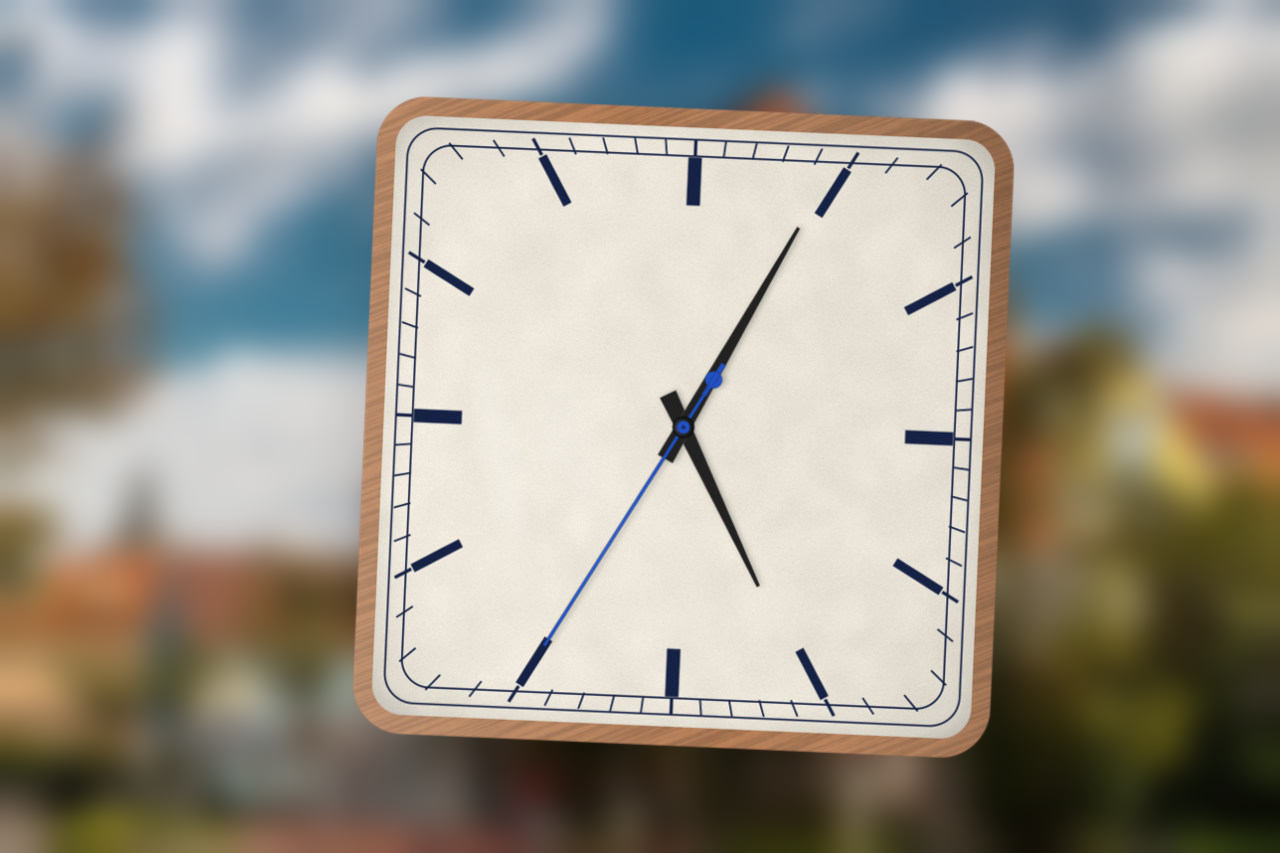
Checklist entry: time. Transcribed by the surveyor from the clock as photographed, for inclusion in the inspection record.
5:04:35
